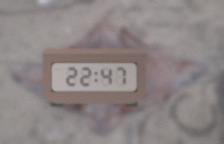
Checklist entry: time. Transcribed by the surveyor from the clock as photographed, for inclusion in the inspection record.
22:47
